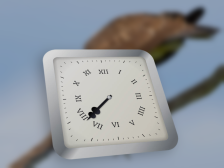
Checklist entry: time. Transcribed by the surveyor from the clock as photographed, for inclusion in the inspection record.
7:38
